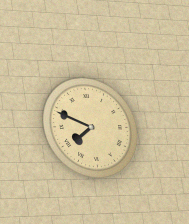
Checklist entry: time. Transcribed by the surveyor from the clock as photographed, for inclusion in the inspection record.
7:49
